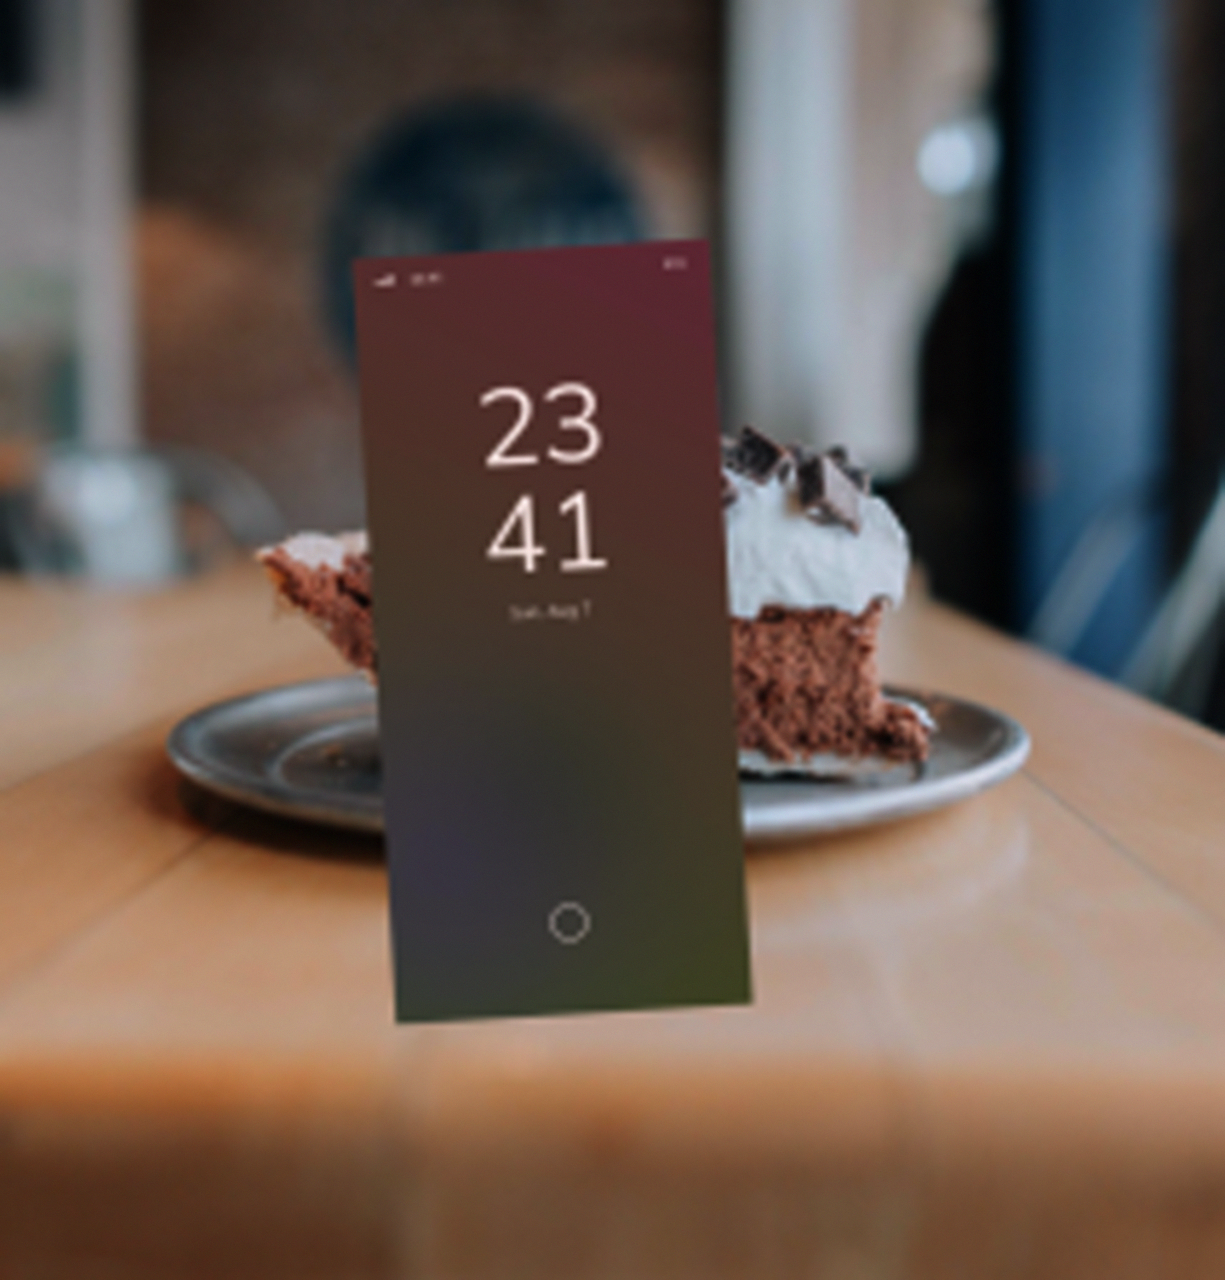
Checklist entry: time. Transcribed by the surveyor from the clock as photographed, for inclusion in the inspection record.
23:41
